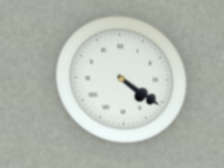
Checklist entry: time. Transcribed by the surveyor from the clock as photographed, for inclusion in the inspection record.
4:21
